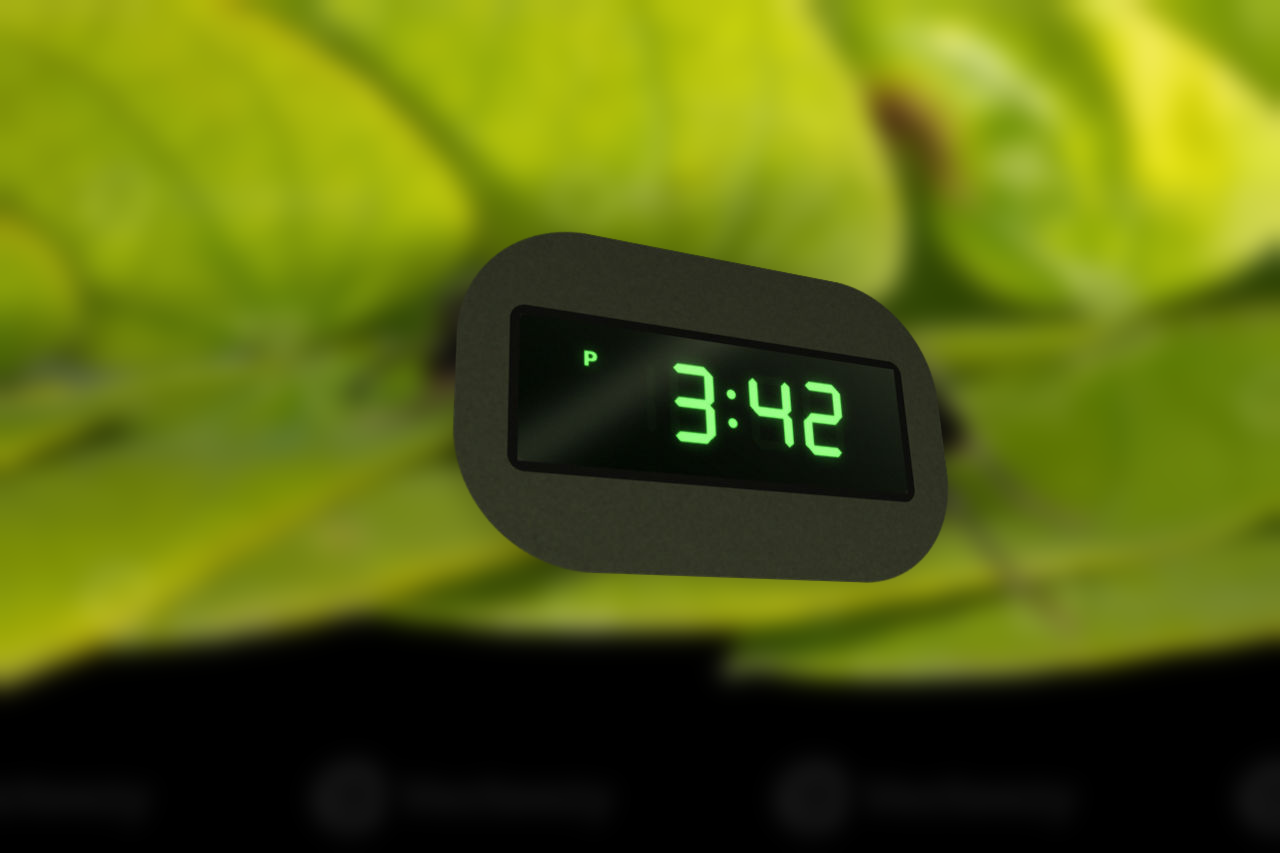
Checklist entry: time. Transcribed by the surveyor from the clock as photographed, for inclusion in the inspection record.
3:42
